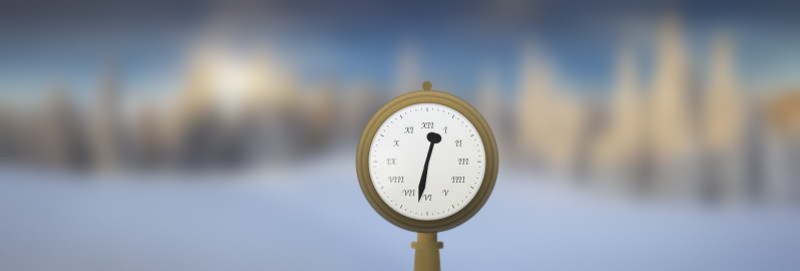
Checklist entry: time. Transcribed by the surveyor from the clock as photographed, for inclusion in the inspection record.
12:32
